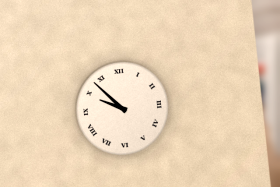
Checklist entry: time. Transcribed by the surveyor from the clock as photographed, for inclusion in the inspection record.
9:53
